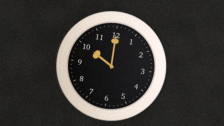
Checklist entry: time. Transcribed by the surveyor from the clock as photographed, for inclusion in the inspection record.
10:00
